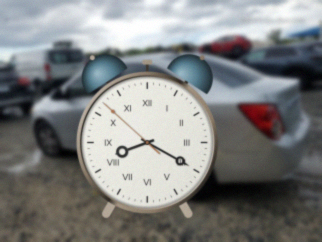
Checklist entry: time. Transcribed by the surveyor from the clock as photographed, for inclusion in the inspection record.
8:19:52
